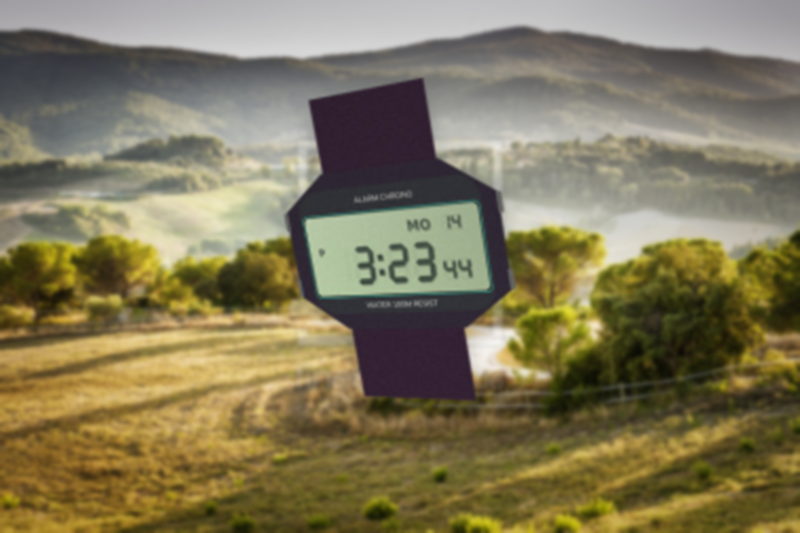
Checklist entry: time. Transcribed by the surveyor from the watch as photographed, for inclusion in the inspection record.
3:23:44
